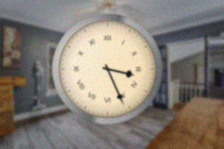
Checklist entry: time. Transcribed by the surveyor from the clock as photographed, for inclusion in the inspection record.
3:26
